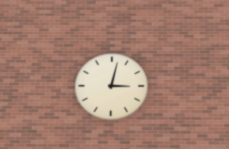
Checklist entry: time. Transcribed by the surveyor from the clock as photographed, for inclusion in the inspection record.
3:02
